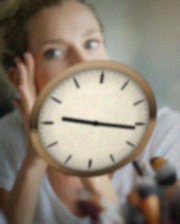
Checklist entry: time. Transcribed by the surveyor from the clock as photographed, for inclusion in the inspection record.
9:16
